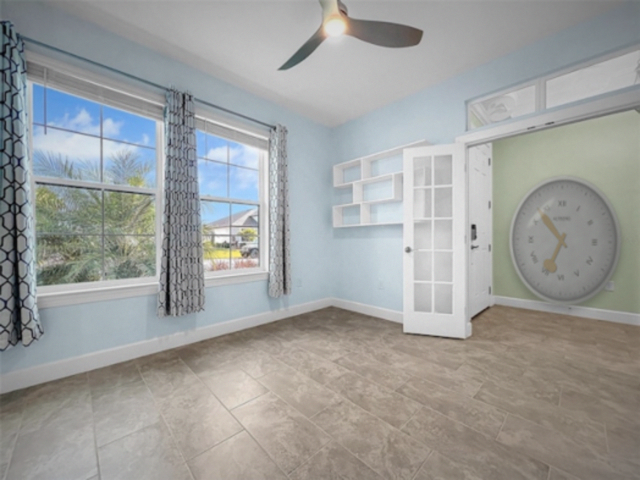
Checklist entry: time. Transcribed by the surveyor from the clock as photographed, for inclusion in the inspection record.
6:53
